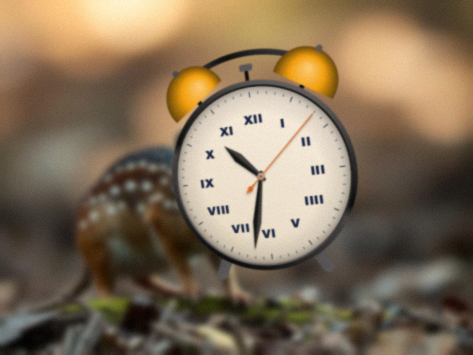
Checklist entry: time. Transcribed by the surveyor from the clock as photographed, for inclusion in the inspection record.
10:32:08
